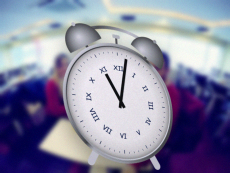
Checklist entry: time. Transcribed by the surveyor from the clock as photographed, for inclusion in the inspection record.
11:02
